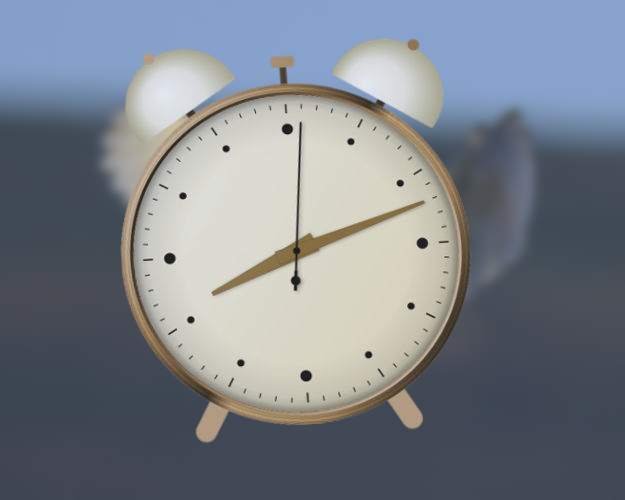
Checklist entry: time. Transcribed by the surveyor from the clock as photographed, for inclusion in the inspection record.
8:12:01
